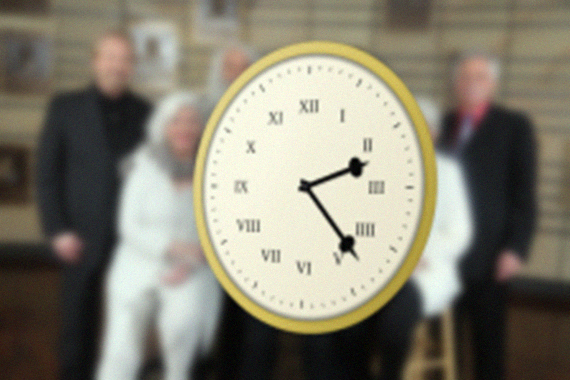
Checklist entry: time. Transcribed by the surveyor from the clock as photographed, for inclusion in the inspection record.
2:23
